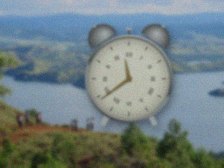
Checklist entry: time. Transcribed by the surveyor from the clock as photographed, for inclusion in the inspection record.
11:39
